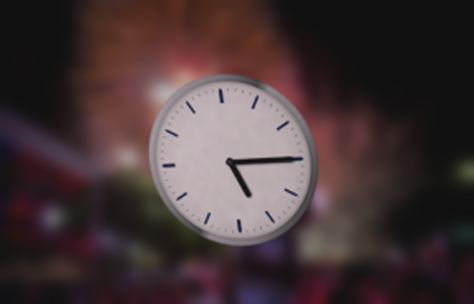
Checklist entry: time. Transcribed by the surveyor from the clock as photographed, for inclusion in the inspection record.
5:15
